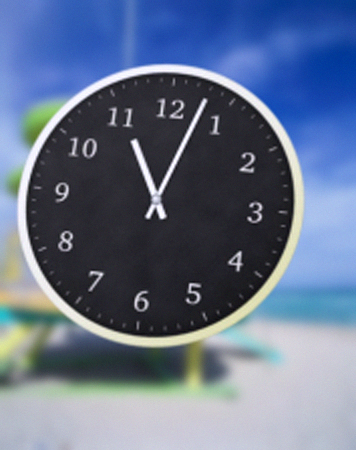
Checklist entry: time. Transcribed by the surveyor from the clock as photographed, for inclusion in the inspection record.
11:03
